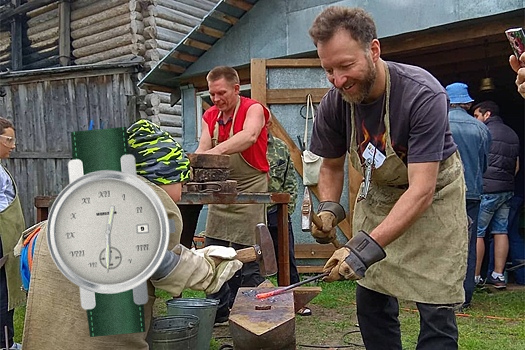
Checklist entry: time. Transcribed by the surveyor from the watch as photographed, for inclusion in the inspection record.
12:31
